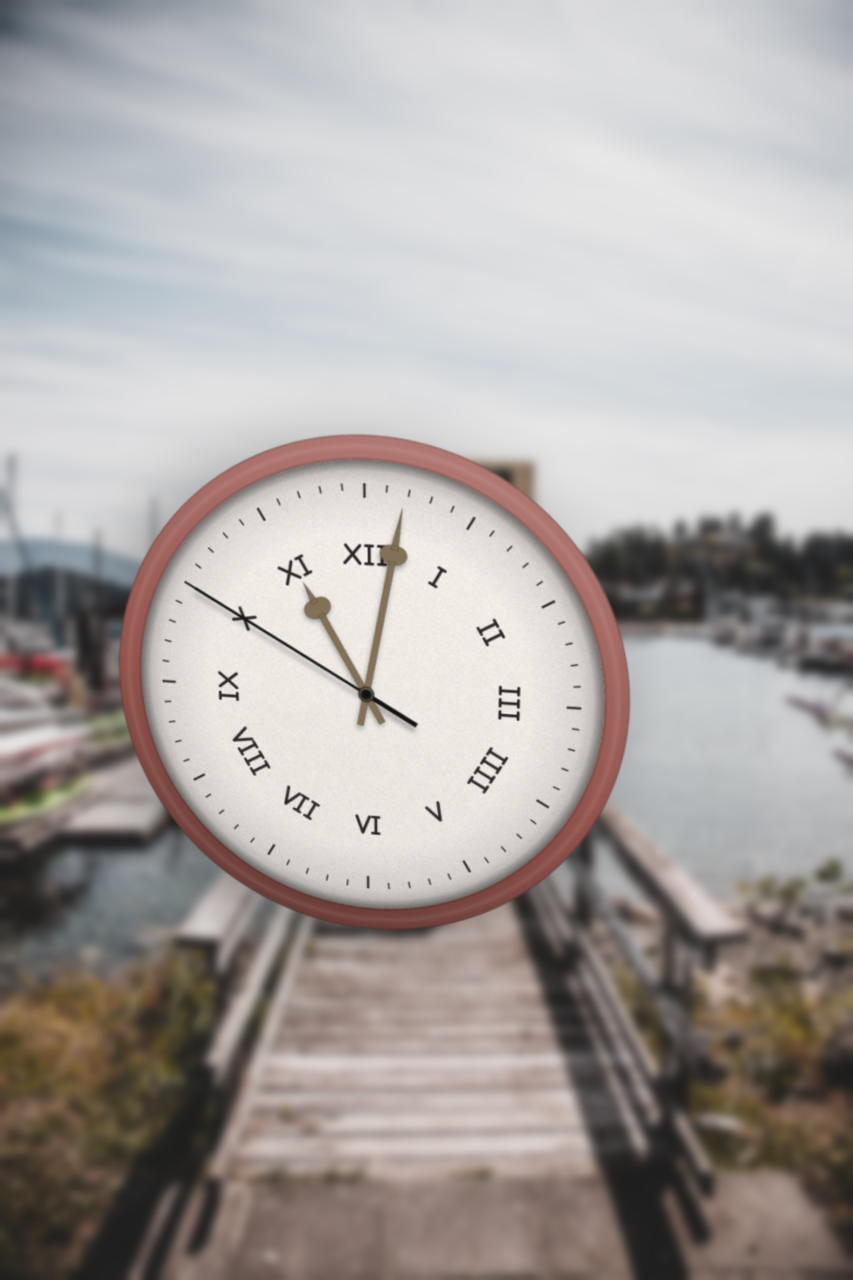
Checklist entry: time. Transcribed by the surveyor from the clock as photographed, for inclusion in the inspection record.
11:01:50
